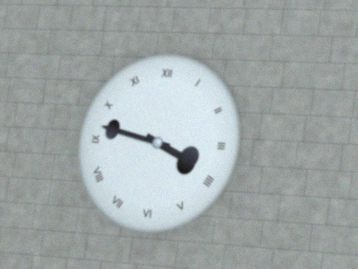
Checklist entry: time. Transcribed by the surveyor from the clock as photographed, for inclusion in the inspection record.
3:47
